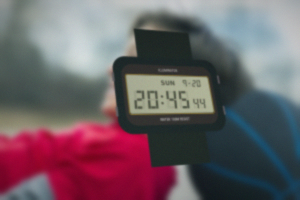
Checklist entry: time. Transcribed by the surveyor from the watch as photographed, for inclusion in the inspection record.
20:45
